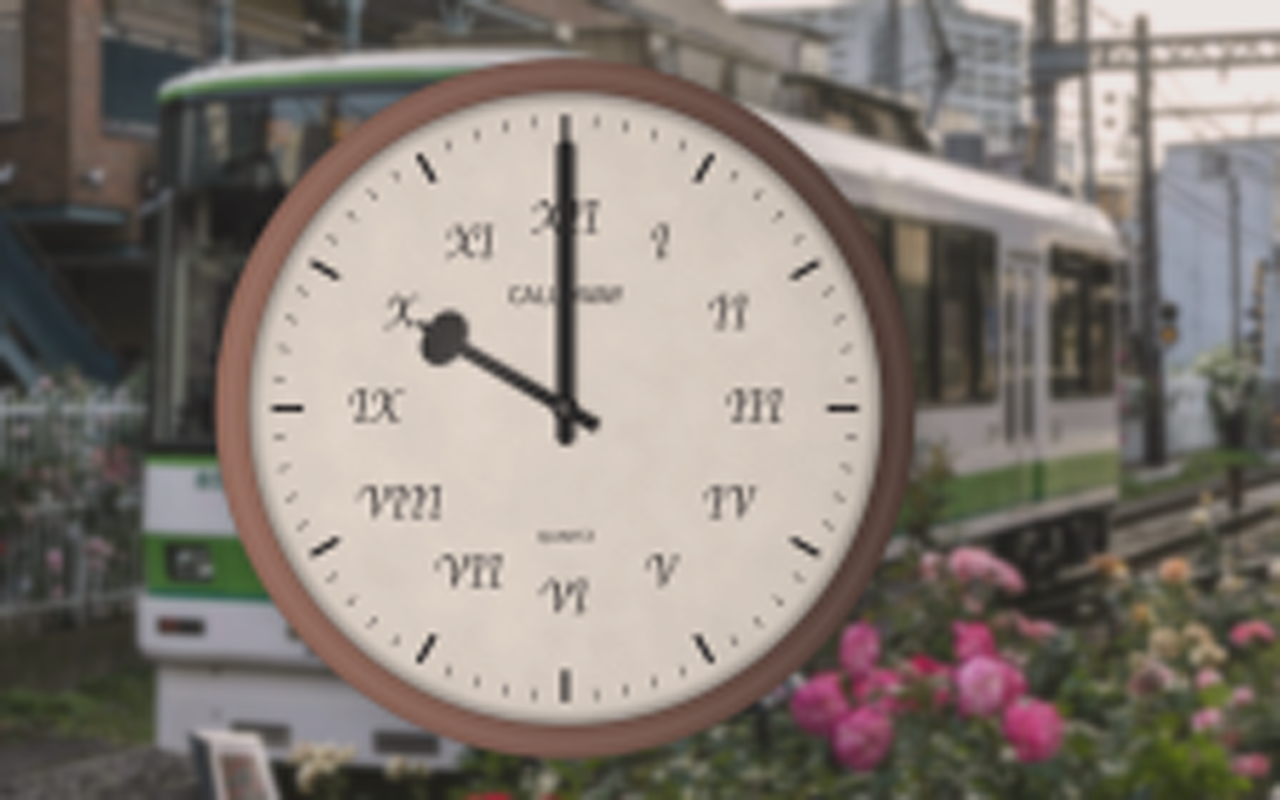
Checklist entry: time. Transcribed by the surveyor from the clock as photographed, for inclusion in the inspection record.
10:00
